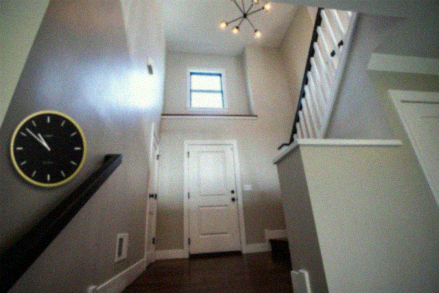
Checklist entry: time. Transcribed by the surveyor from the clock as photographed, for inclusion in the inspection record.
10:52
